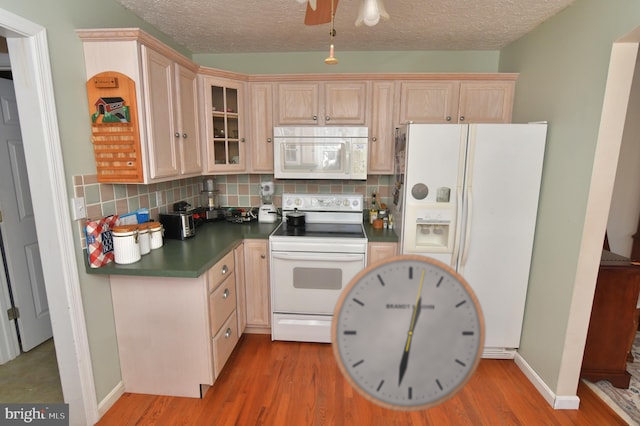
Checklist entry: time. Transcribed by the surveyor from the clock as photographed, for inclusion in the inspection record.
12:32:02
